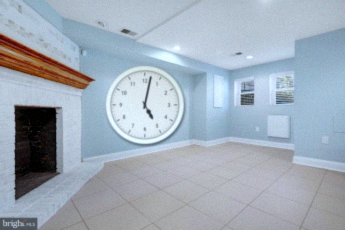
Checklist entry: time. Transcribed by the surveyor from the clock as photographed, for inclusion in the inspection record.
5:02
